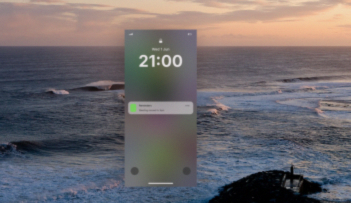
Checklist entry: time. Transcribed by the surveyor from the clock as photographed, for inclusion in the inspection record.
21:00
